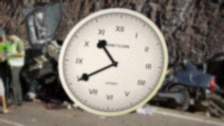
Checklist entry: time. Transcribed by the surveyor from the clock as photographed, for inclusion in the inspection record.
10:40
